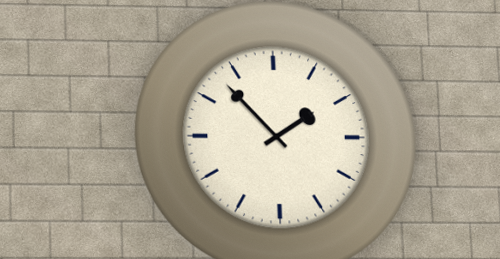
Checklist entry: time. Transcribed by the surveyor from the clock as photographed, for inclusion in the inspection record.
1:53
